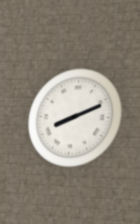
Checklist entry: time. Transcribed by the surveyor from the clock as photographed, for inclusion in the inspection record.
8:11
